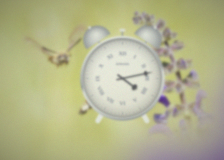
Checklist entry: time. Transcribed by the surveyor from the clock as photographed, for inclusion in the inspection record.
4:13
